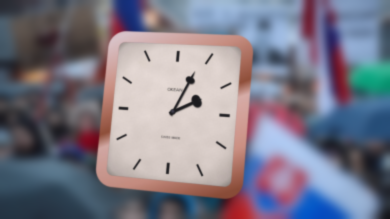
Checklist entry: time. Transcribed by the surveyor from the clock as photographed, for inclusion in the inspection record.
2:04
